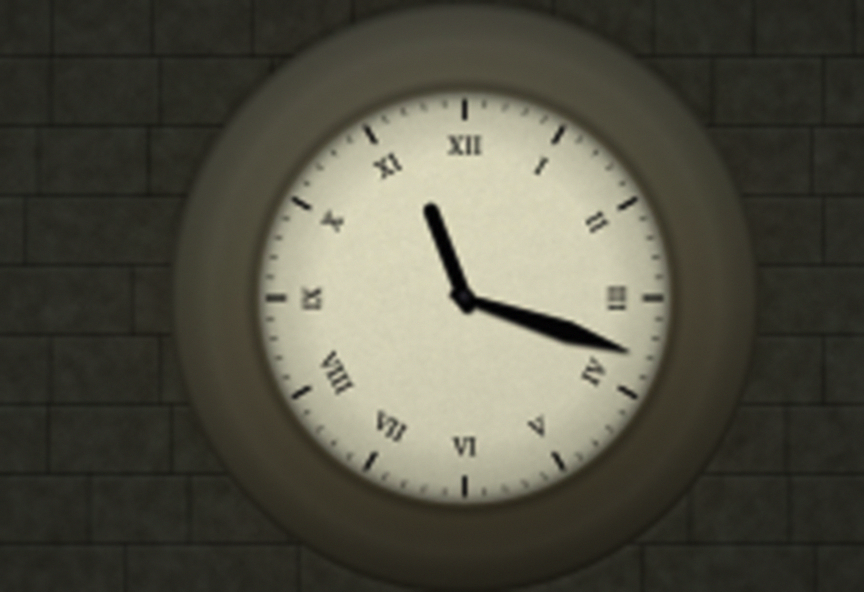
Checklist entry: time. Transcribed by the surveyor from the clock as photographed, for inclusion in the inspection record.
11:18
